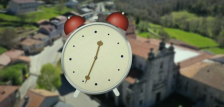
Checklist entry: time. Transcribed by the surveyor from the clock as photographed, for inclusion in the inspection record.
12:34
